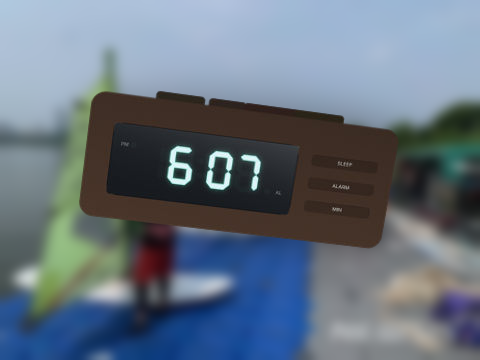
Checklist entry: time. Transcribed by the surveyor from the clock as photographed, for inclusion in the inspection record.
6:07
